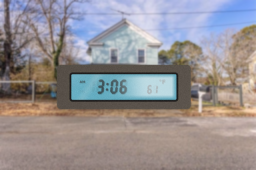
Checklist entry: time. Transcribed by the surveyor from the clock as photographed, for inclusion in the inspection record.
3:06
